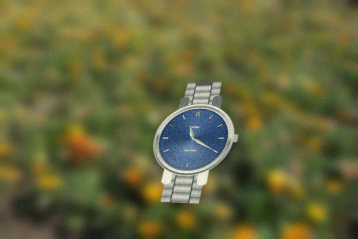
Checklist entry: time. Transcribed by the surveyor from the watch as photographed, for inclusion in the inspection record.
11:20
